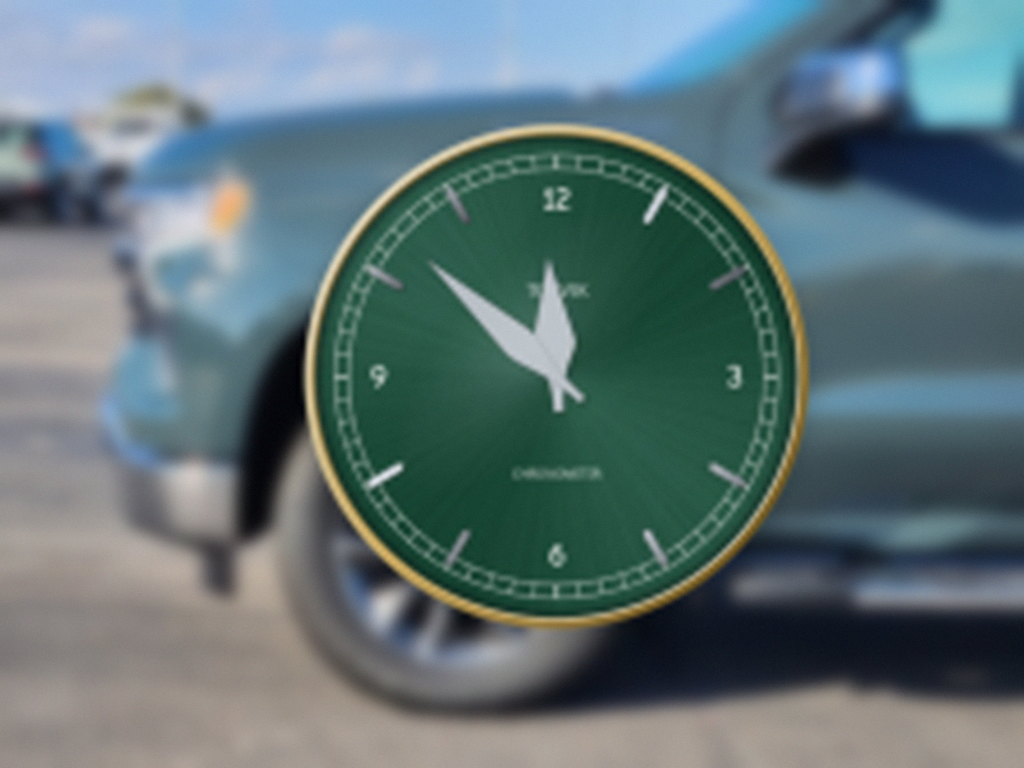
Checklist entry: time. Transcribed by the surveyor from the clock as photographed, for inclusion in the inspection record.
11:52
